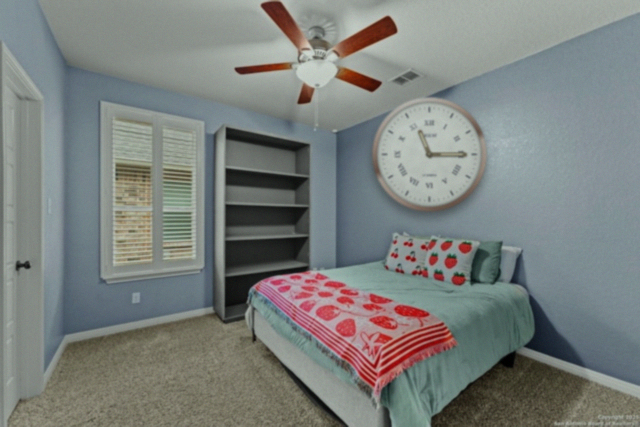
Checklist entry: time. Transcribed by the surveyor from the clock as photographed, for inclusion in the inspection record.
11:15
